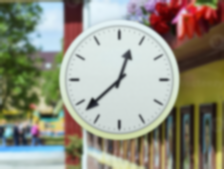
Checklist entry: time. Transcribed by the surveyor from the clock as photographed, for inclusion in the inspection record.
12:38
